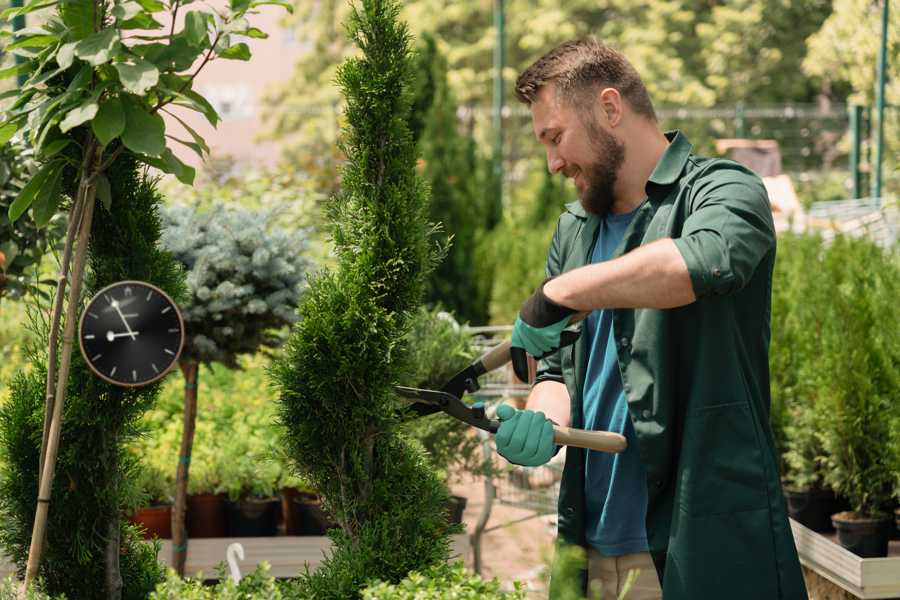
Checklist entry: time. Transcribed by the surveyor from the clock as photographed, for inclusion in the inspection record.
8:56
